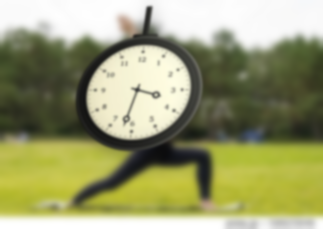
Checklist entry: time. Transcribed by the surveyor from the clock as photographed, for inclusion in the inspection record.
3:32
